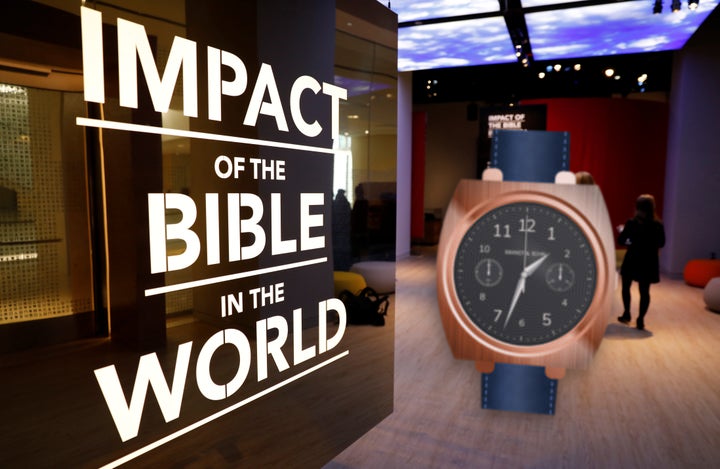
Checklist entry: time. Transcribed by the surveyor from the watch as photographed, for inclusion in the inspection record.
1:33
